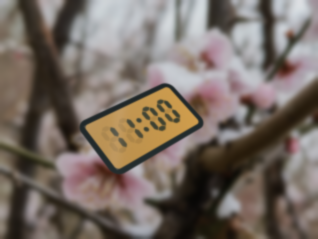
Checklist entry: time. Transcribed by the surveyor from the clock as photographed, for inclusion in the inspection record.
11:00
